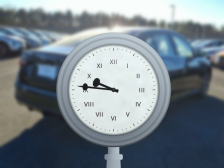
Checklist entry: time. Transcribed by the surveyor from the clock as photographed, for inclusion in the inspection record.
9:46
